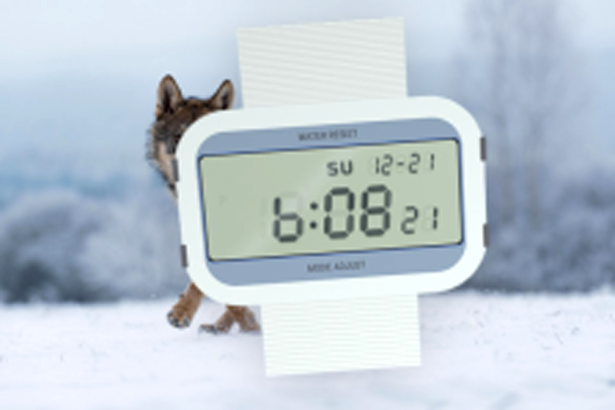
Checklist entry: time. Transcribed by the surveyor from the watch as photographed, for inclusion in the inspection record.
6:08:21
